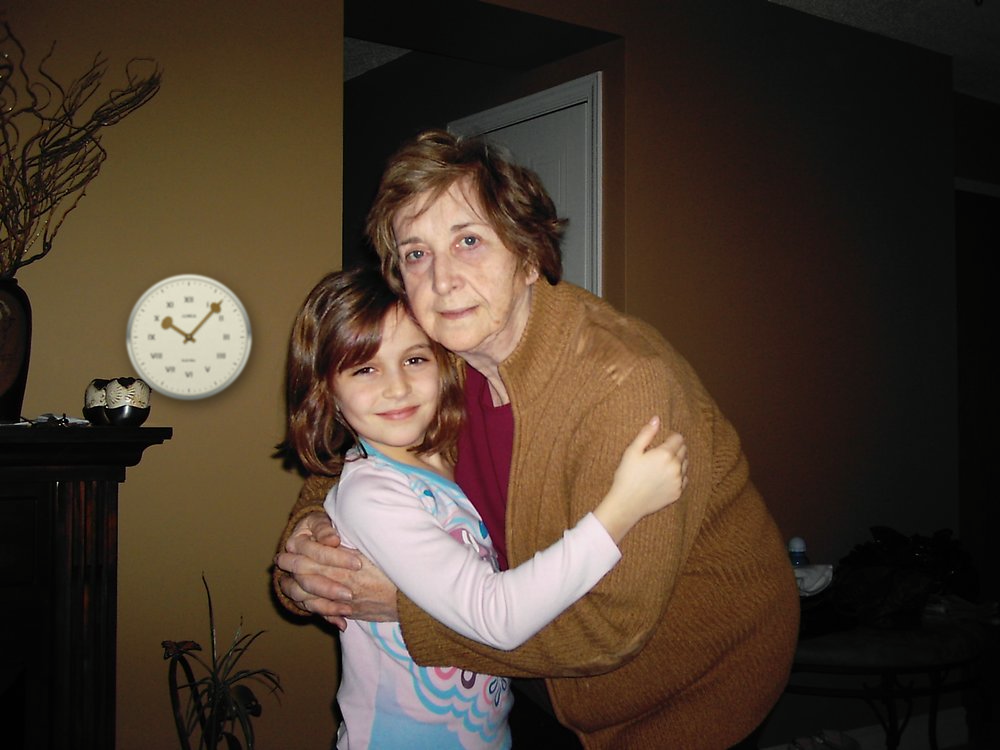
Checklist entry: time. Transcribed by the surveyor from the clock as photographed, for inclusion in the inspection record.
10:07
